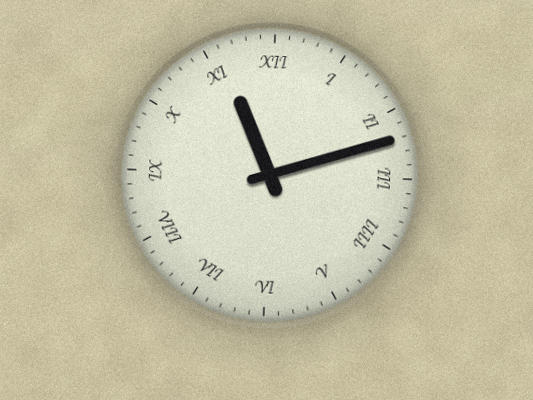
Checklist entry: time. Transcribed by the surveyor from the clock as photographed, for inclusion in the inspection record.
11:12
